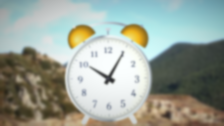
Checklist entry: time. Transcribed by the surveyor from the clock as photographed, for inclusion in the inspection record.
10:05
